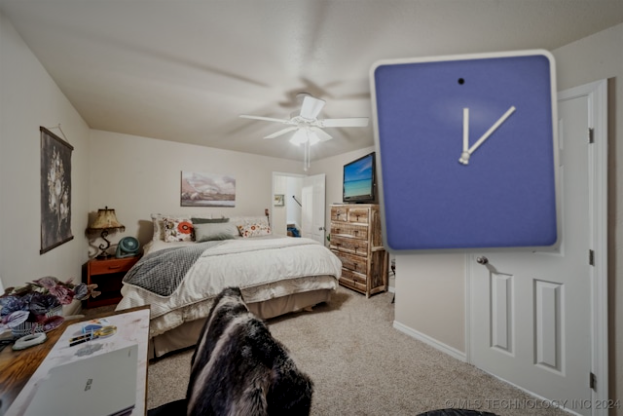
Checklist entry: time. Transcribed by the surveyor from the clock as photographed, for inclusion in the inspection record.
12:08
